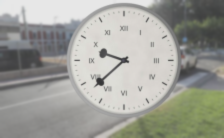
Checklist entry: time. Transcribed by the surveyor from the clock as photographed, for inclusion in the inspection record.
9:38
